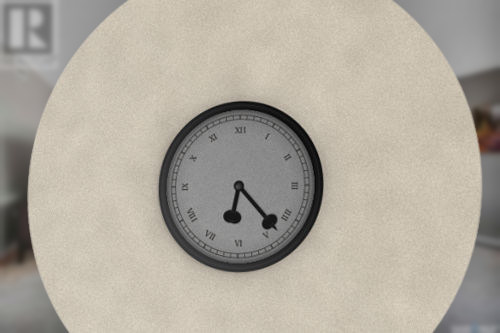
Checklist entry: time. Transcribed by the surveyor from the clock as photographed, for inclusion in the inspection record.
6:23
